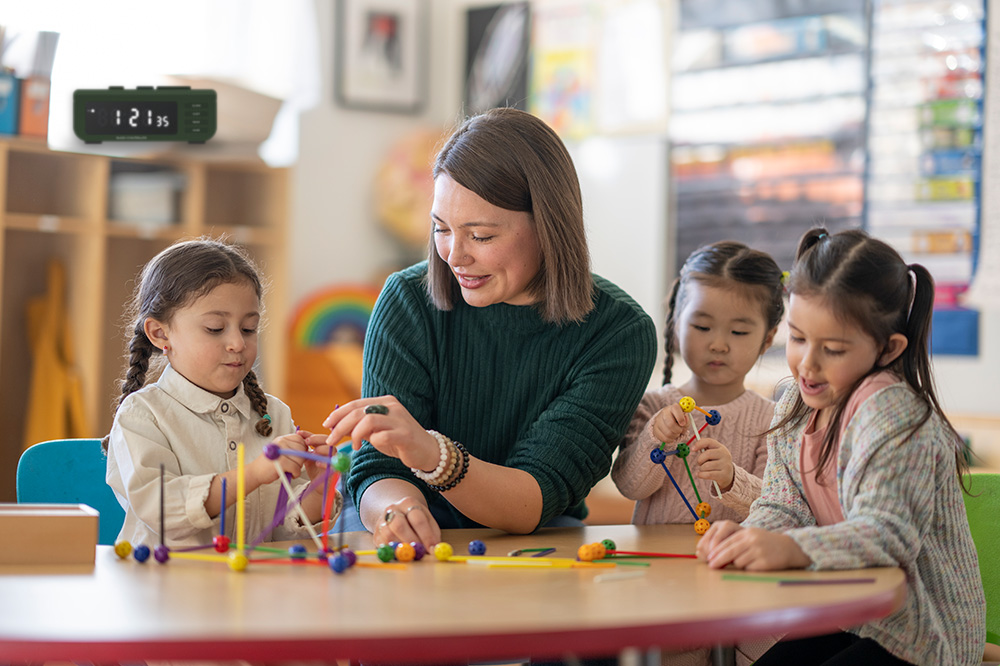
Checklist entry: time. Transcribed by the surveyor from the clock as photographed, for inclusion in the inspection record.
1:21:35
